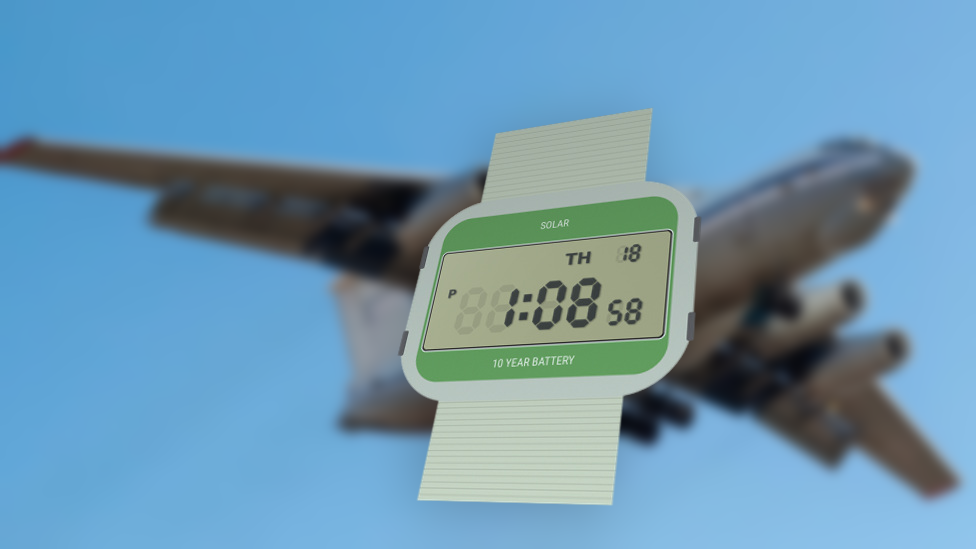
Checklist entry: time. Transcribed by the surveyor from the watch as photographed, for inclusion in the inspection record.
1:08:58
